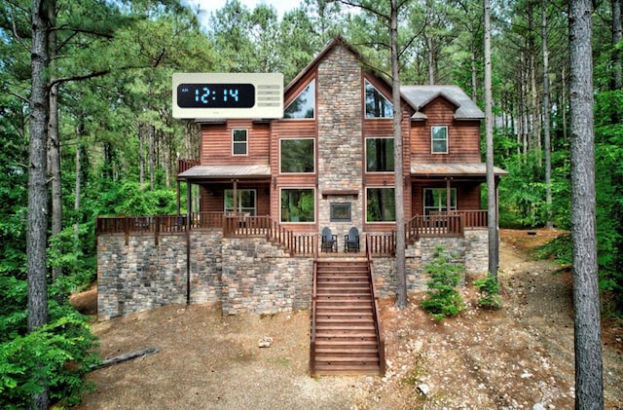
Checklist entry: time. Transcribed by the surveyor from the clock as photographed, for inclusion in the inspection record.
12:14
